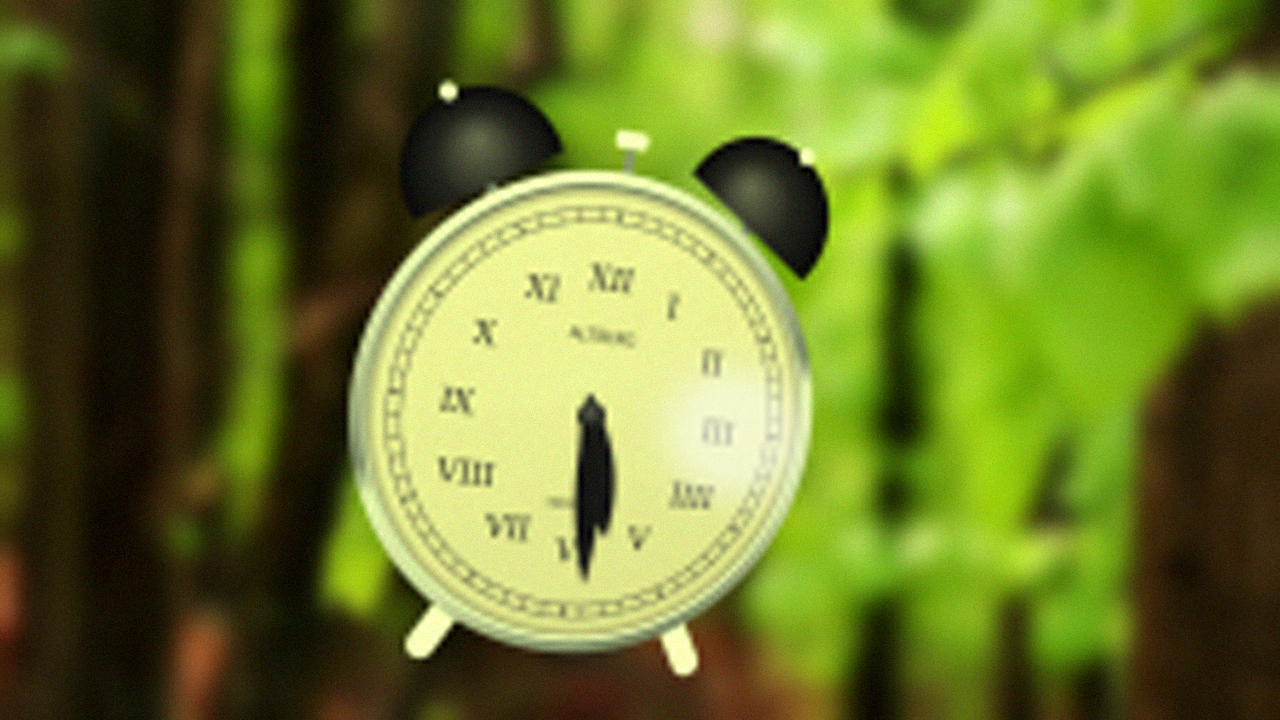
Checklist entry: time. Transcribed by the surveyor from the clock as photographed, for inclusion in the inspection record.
5:29
